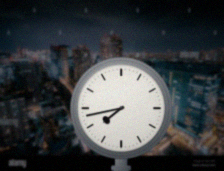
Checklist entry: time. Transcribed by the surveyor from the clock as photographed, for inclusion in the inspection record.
7:43
